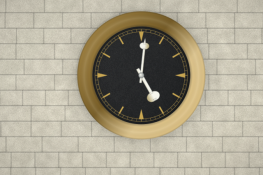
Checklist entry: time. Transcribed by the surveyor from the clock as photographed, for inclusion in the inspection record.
5:01
